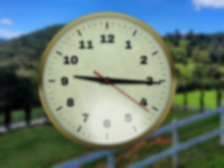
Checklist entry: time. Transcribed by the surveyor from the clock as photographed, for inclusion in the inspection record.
9:15:21
